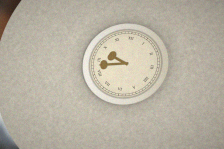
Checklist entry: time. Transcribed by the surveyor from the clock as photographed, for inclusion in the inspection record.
9:43
